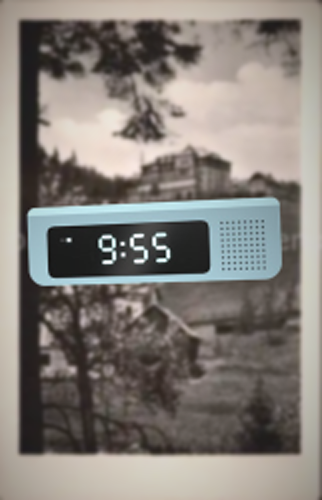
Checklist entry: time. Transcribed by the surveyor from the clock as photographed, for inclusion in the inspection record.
9:55
